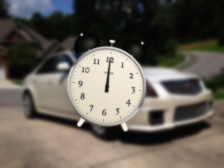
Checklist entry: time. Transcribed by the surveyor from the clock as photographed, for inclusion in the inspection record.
12:00
